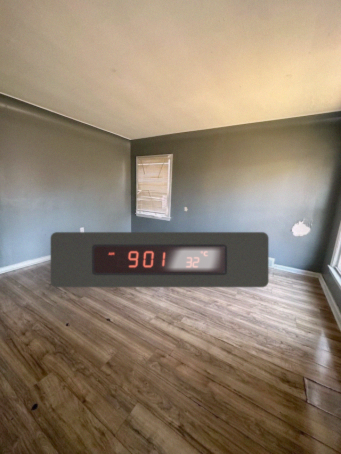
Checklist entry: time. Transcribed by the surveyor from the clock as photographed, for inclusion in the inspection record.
9:01
